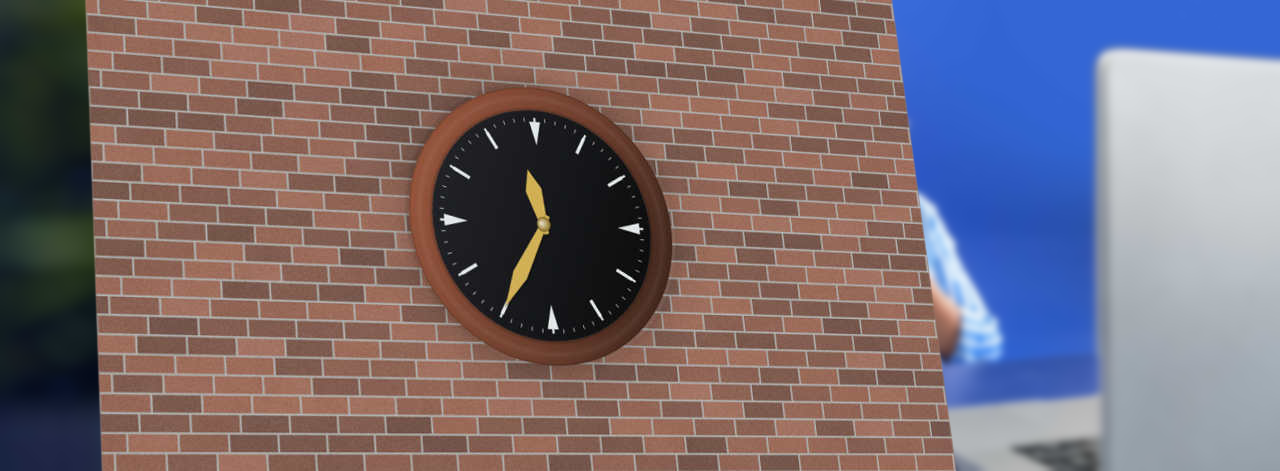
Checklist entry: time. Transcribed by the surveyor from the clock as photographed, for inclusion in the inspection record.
11:35
